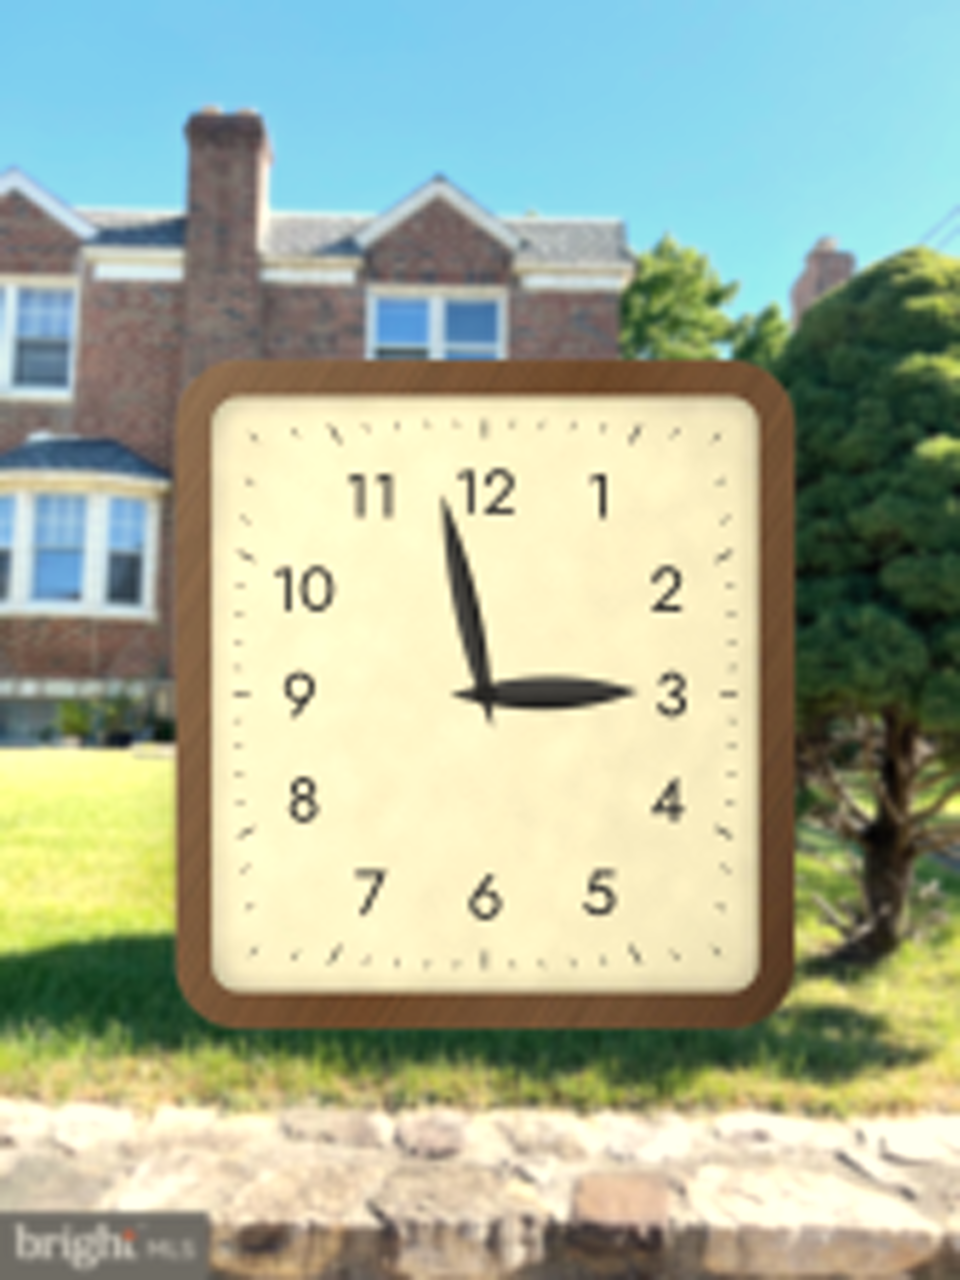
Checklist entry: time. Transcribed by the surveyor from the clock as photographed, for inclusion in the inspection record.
2:58
